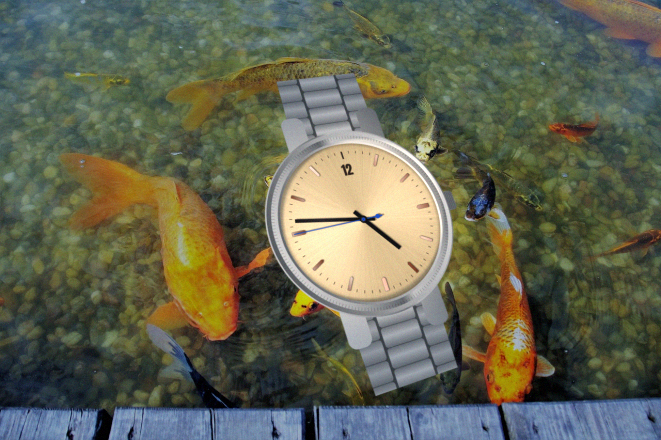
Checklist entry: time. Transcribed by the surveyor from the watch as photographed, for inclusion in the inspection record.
4:46:45
